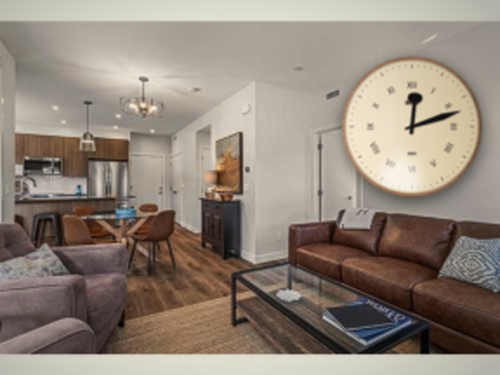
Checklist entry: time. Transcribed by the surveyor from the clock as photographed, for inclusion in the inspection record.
12:12
